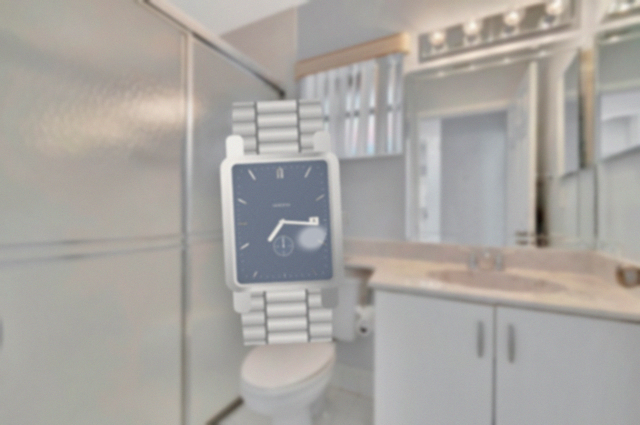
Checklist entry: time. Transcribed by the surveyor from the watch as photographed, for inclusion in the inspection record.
7:16
